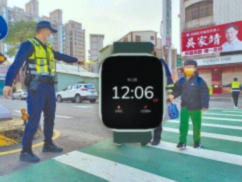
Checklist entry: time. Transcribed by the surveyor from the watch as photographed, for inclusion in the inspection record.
12:06
